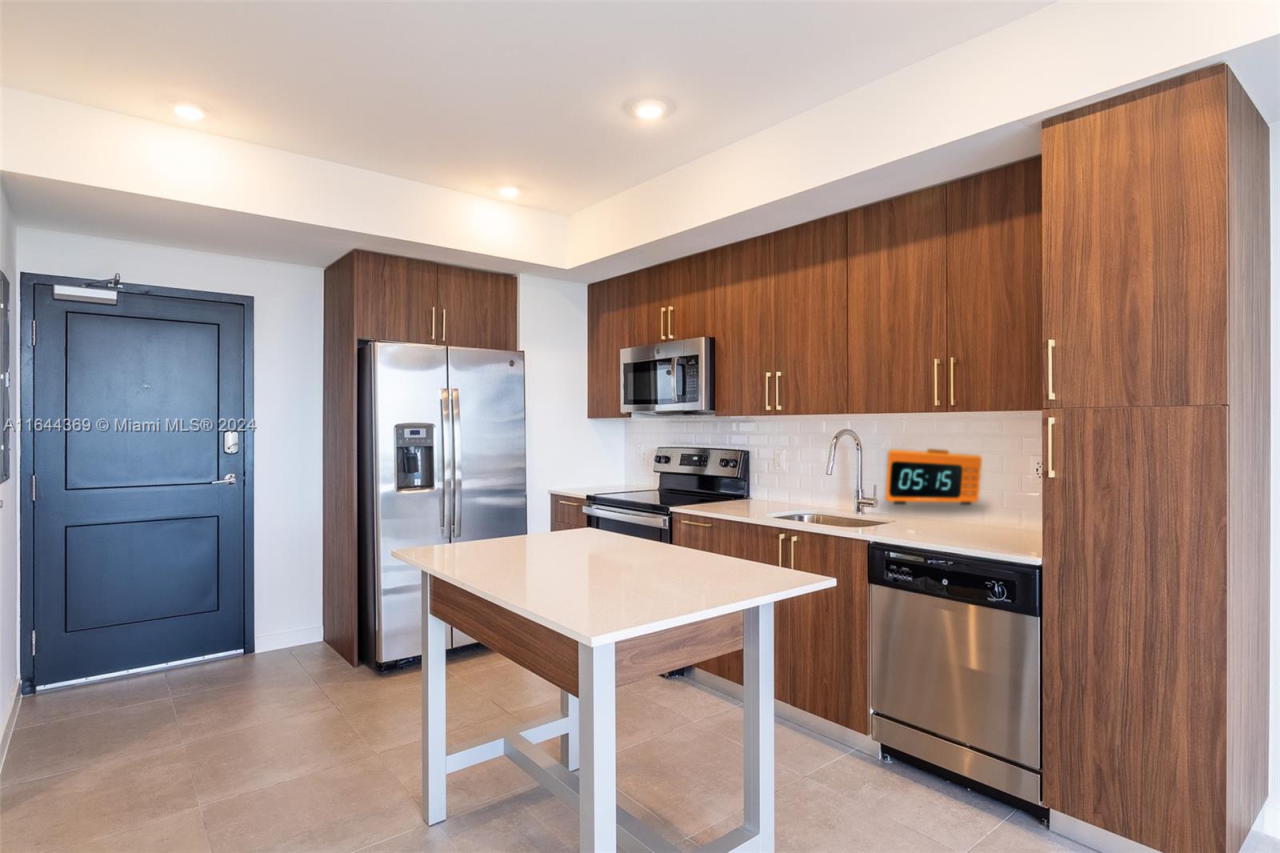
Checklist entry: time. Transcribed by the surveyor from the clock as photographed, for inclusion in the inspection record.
5:15
